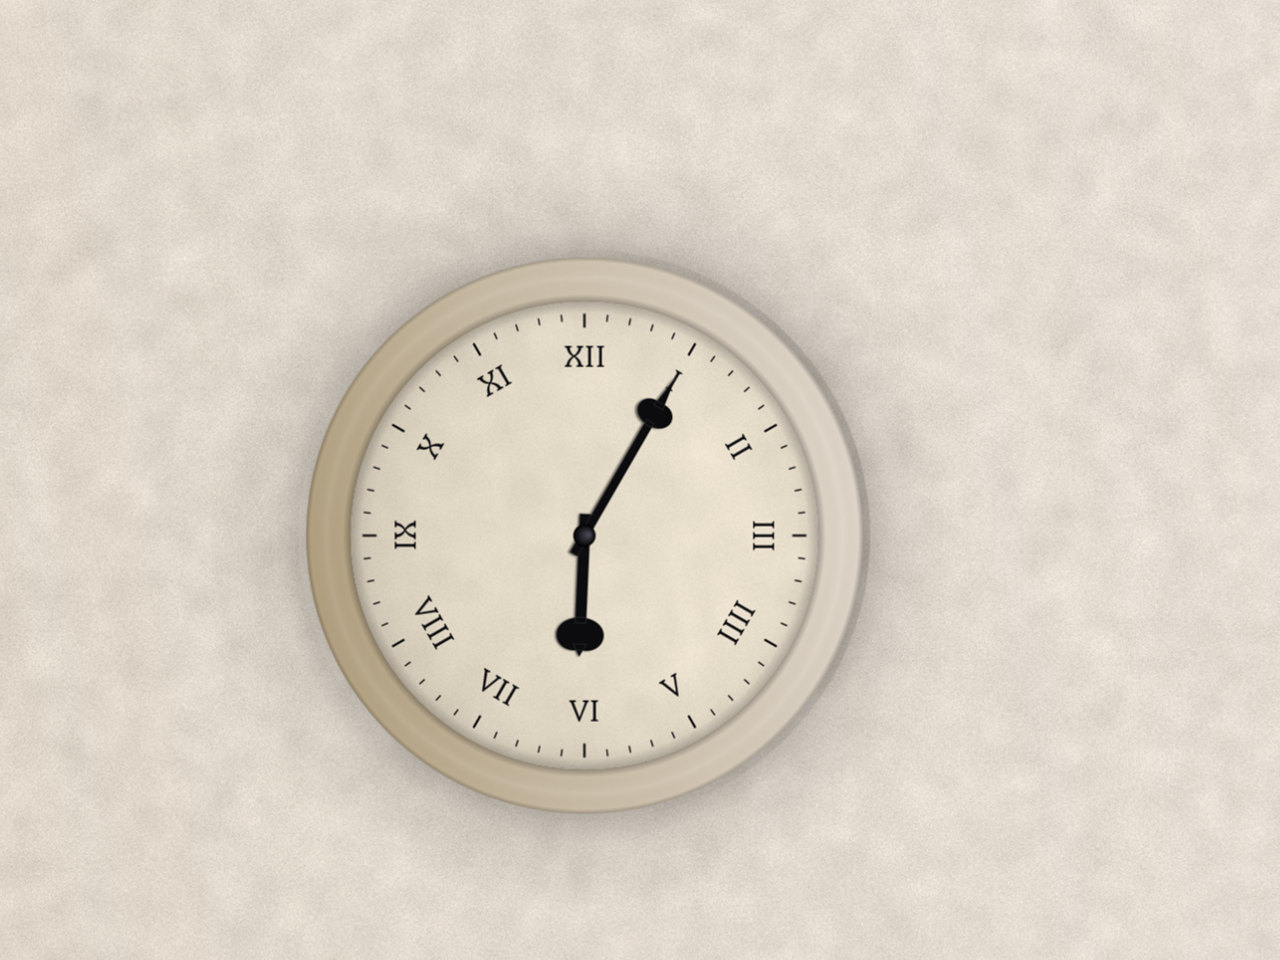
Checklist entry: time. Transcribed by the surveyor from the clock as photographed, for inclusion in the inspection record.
6:05
